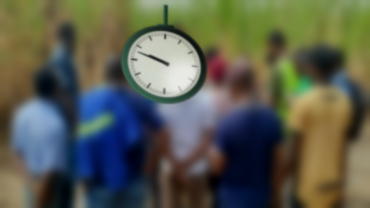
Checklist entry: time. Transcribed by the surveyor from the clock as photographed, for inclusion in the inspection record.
9:48
